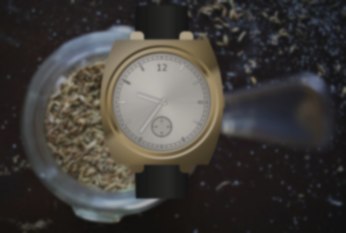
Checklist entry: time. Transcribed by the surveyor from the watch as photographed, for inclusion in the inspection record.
9:36
